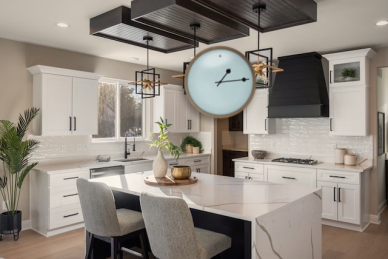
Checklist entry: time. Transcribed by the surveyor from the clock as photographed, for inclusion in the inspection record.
1:14
